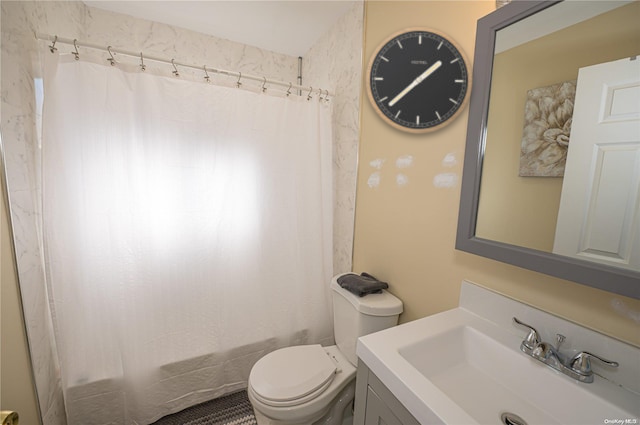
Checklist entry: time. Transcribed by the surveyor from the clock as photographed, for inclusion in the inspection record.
1:38
